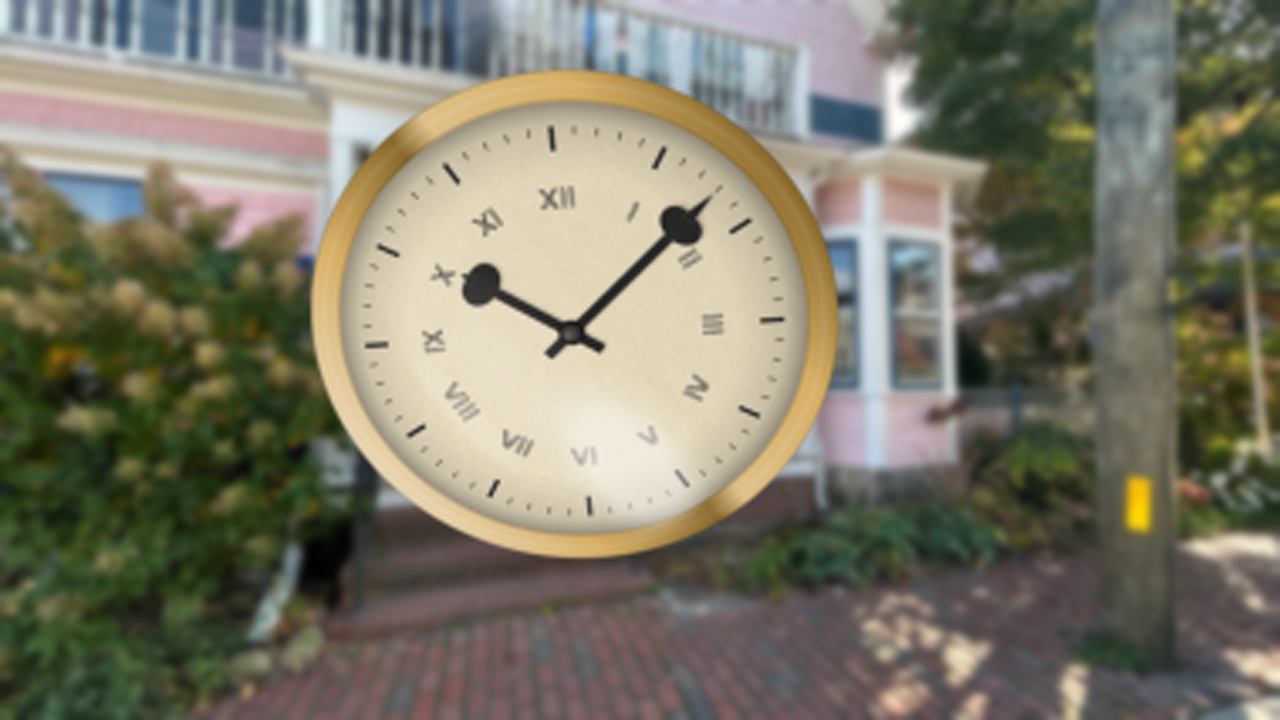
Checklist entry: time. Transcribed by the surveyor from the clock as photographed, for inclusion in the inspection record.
10:08
